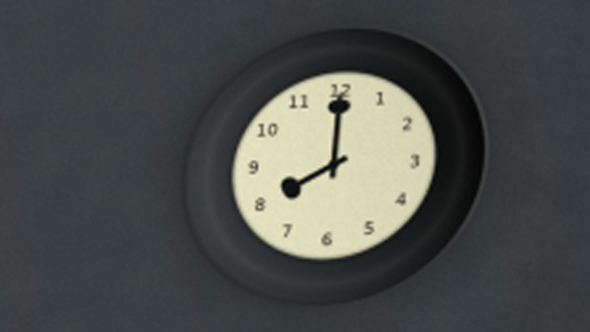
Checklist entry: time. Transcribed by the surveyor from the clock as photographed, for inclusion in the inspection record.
8:00
